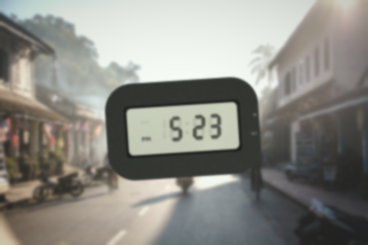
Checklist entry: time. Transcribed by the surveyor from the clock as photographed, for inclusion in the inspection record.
5:23
